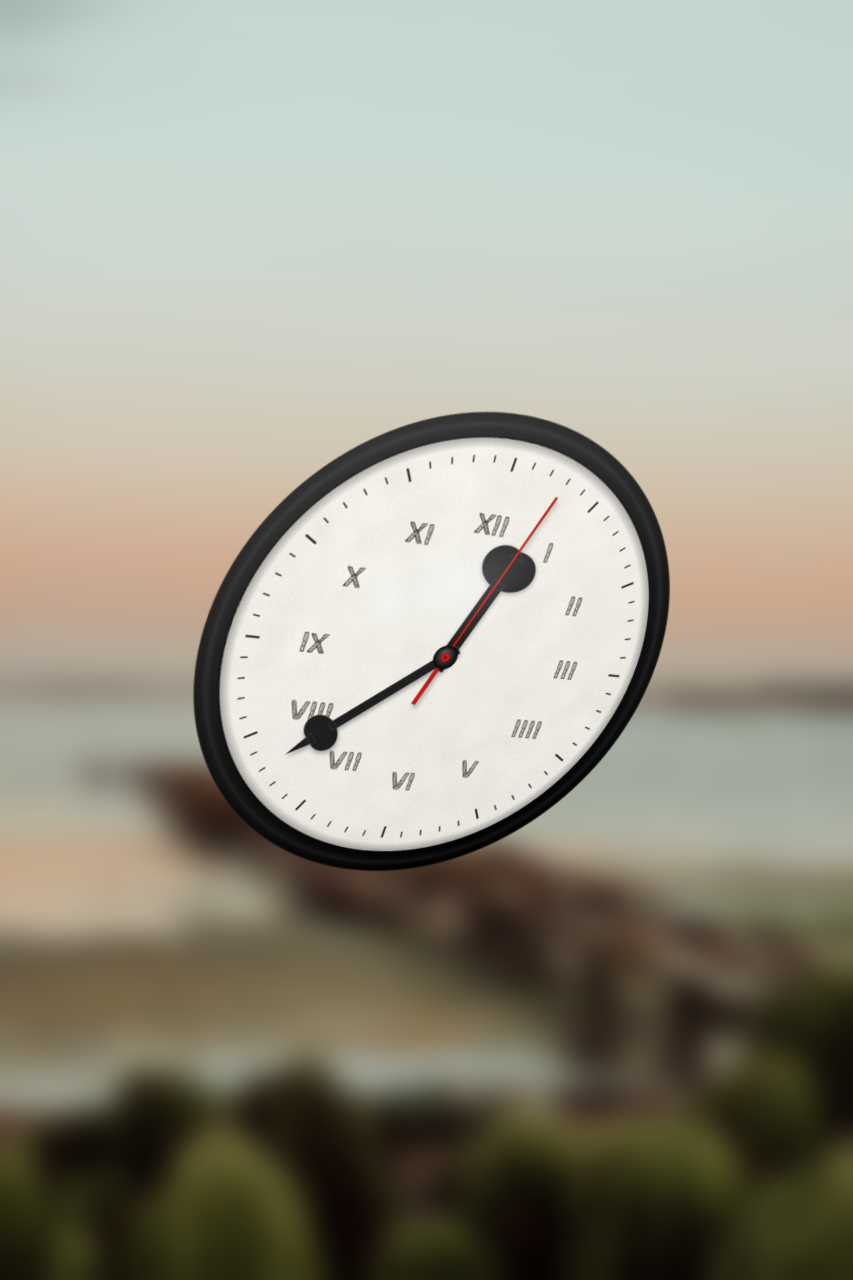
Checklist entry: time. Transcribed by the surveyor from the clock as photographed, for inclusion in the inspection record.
12:38:03
